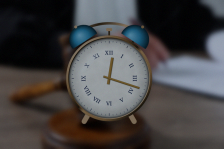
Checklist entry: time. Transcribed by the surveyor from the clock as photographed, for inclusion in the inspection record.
12:18
